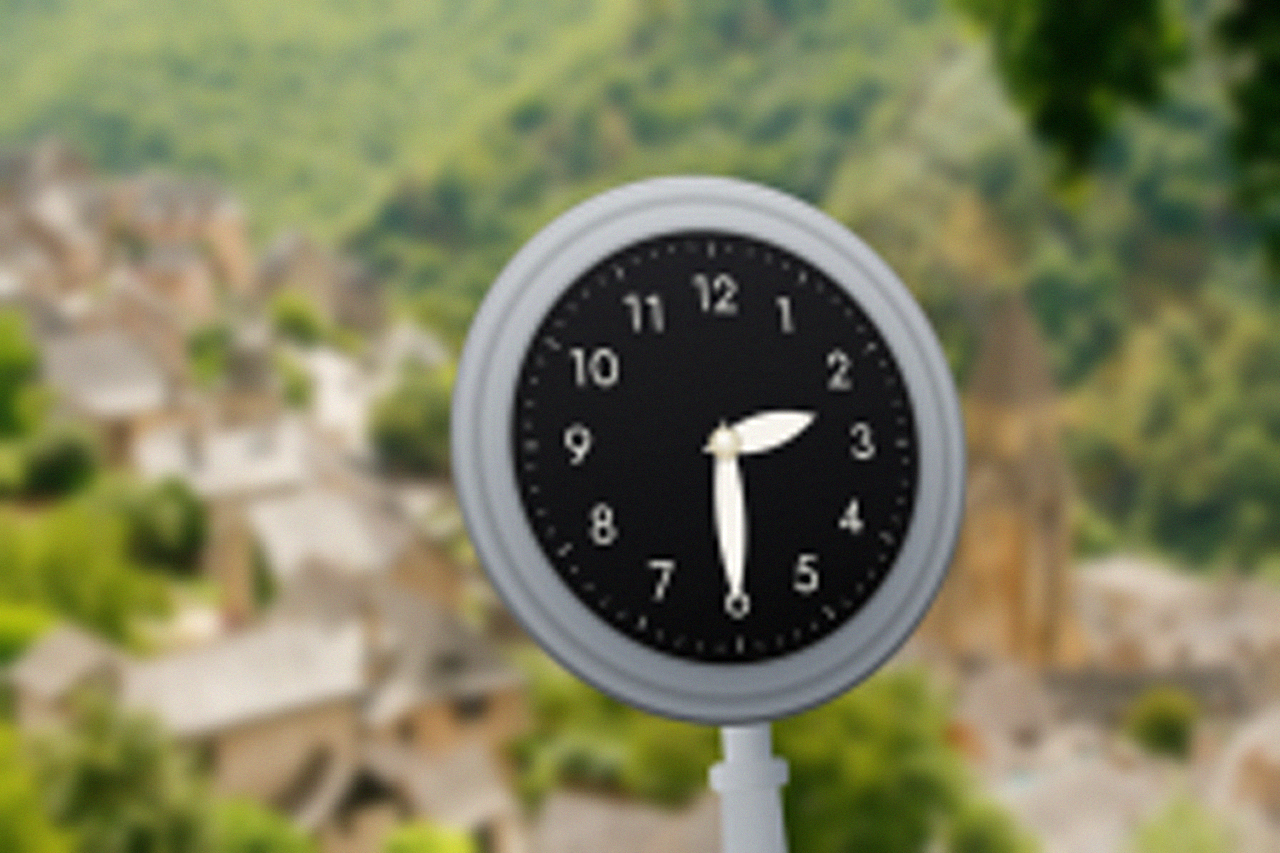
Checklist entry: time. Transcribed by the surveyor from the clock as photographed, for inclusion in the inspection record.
2:30
